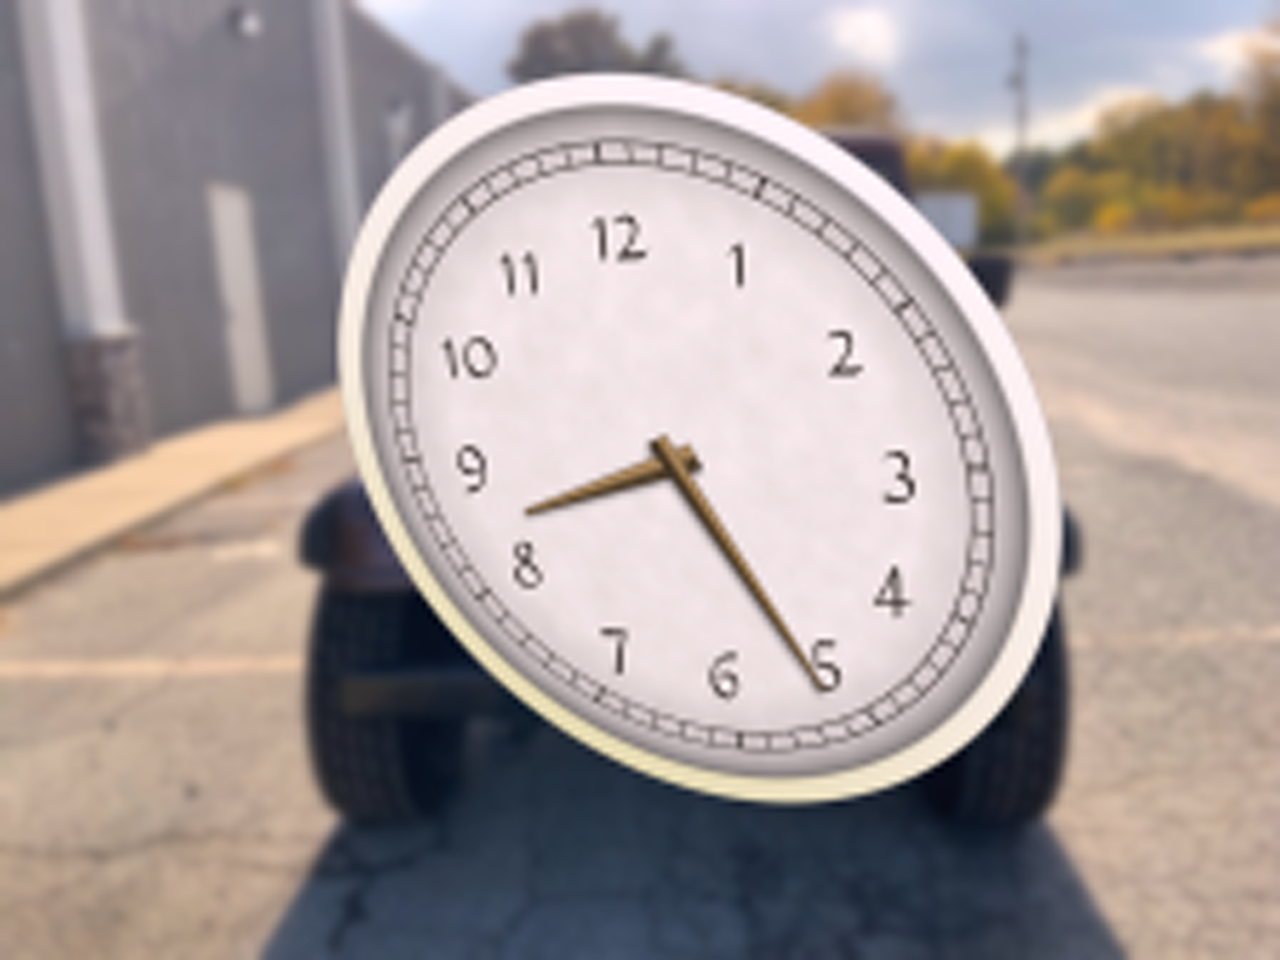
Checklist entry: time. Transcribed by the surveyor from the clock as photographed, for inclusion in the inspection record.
8:26
